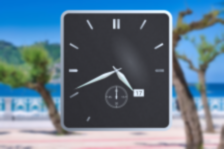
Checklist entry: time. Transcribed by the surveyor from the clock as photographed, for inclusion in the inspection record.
4:41
